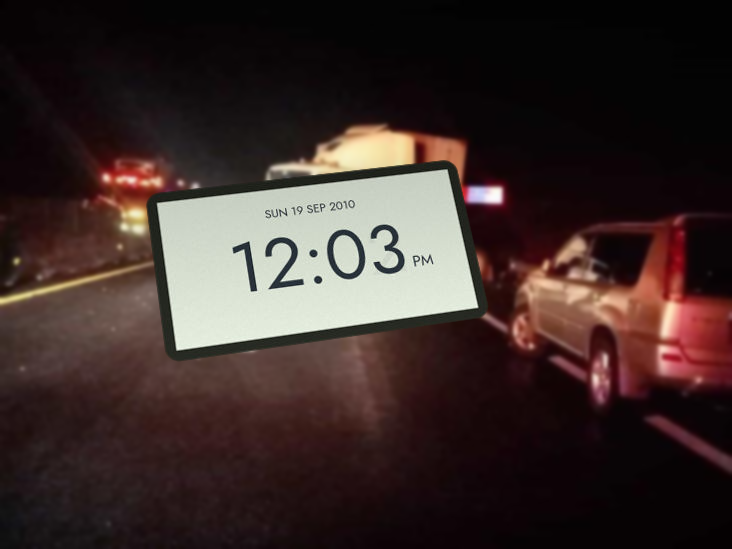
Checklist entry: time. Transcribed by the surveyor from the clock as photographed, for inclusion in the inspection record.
12:03
